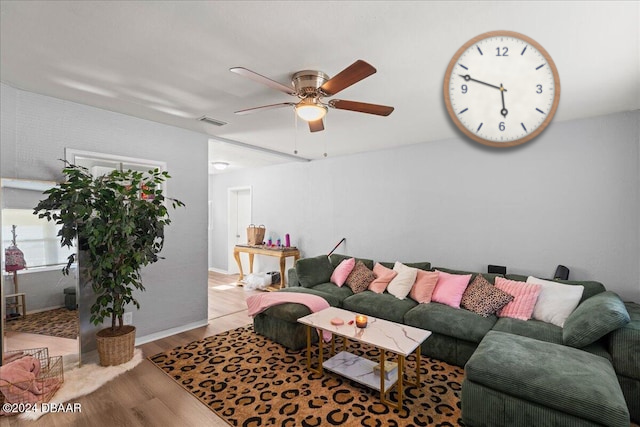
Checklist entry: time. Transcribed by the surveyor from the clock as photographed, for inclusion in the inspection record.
5:48
